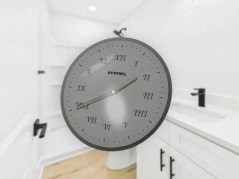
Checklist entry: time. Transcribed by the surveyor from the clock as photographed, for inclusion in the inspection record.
1:40
